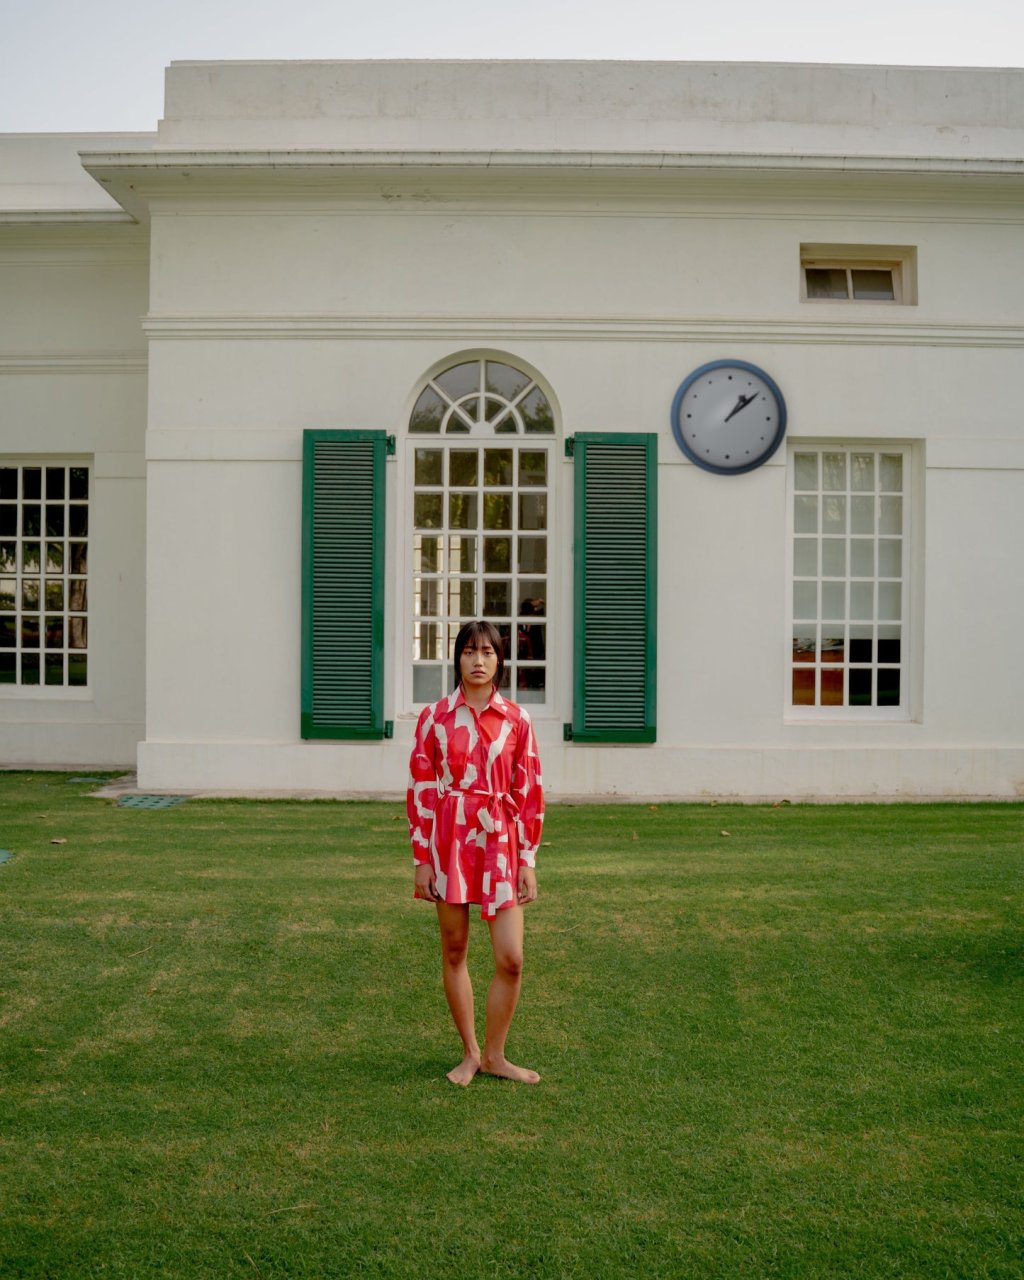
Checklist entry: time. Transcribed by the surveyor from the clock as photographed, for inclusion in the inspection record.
1:08
